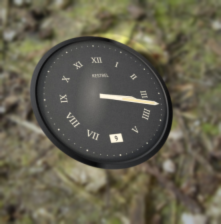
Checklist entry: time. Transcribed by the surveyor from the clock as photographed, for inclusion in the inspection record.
3:17
